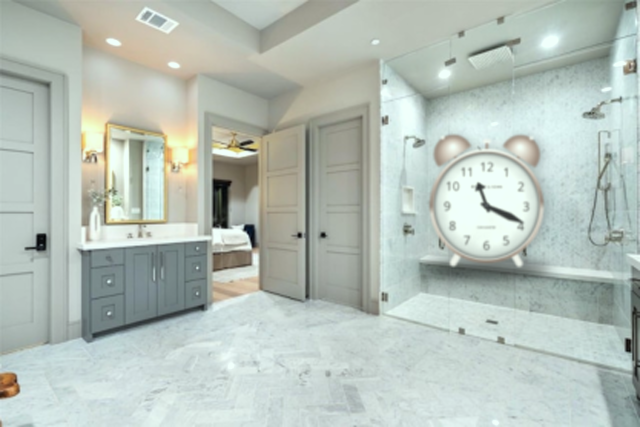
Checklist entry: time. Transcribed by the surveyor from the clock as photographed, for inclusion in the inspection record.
11:19
